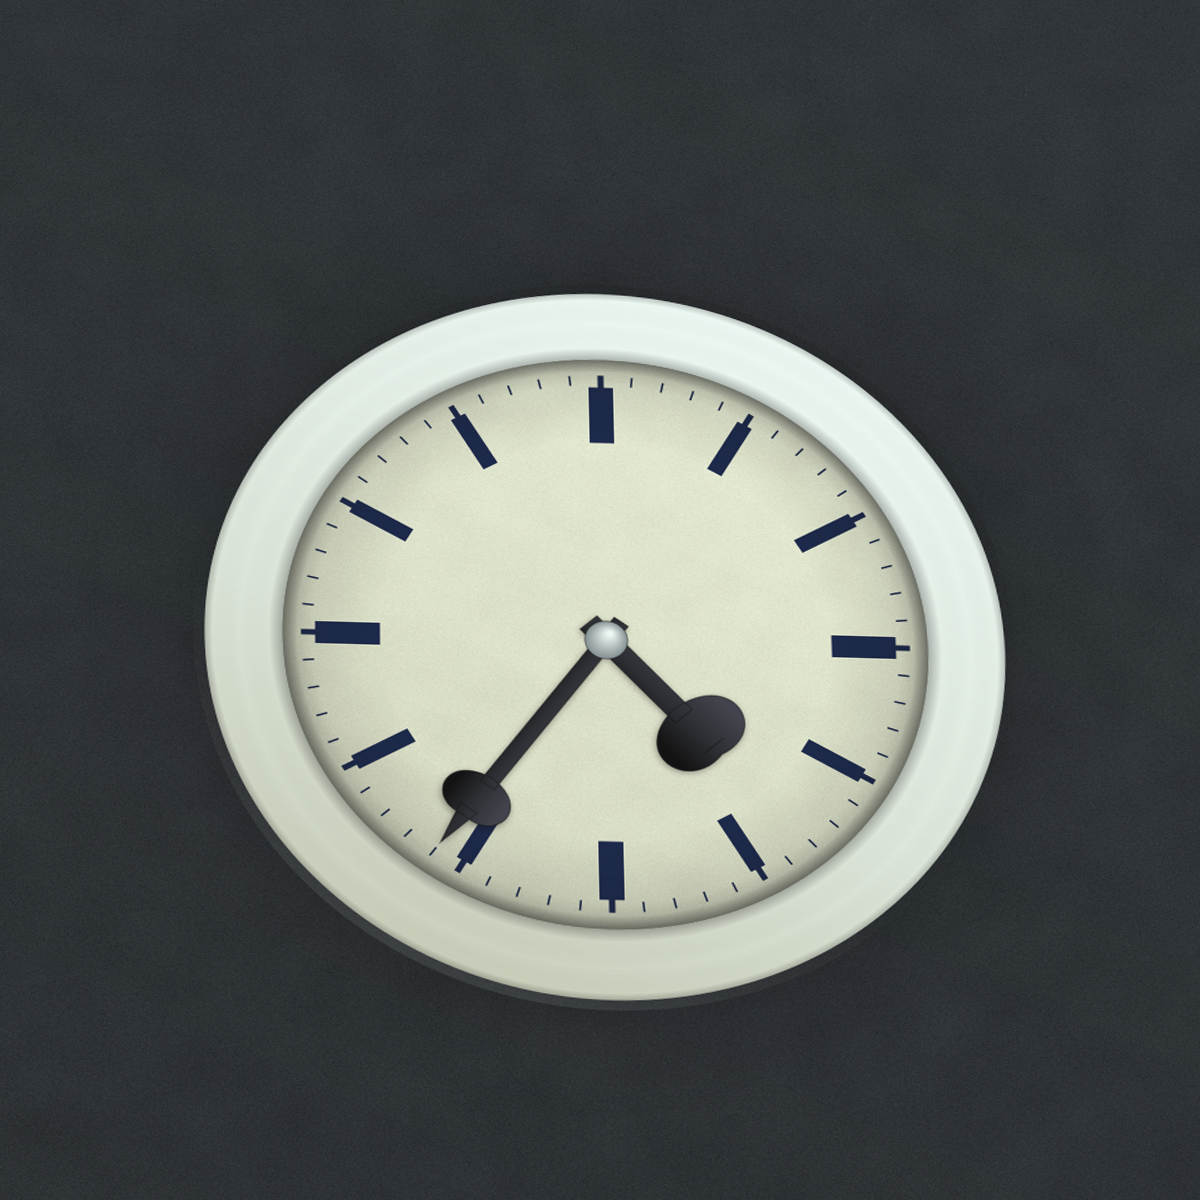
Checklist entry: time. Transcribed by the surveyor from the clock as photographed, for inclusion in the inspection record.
4:36
